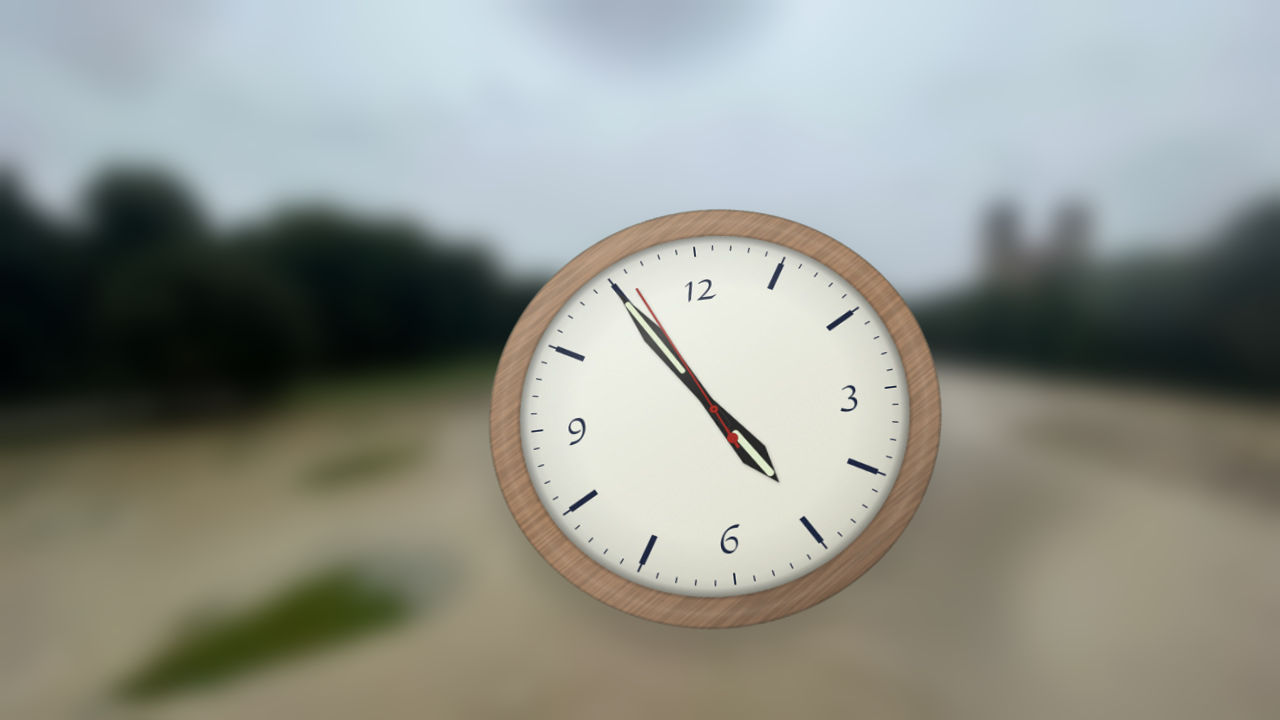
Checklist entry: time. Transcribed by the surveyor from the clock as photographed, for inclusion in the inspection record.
4:54:56
